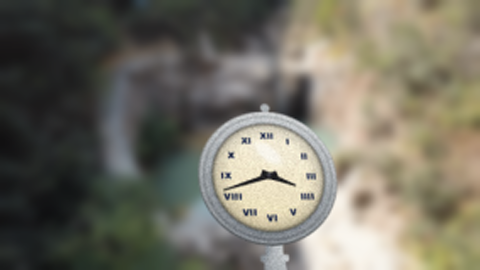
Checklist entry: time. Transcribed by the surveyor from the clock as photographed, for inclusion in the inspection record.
3:42
